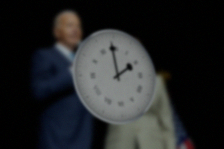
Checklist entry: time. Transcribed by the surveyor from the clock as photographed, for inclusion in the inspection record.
1:59
